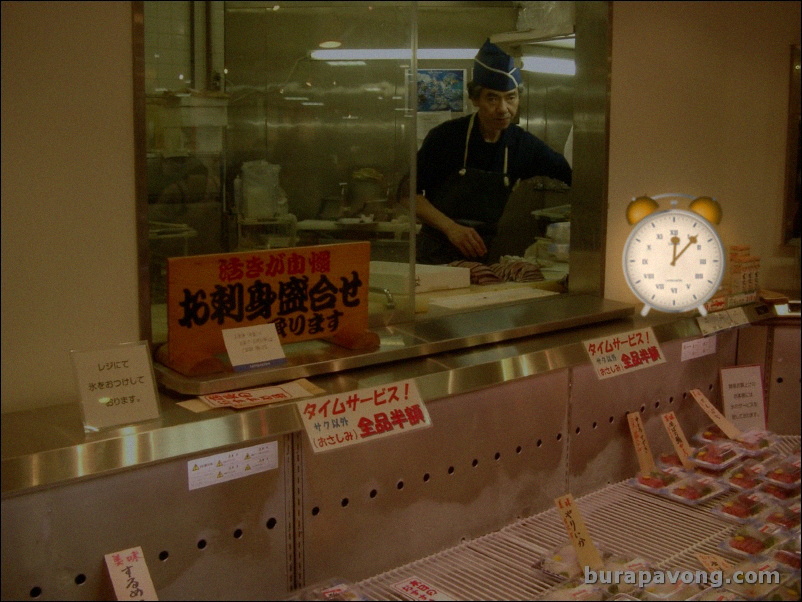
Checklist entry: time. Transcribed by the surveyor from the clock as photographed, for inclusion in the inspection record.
12:07
